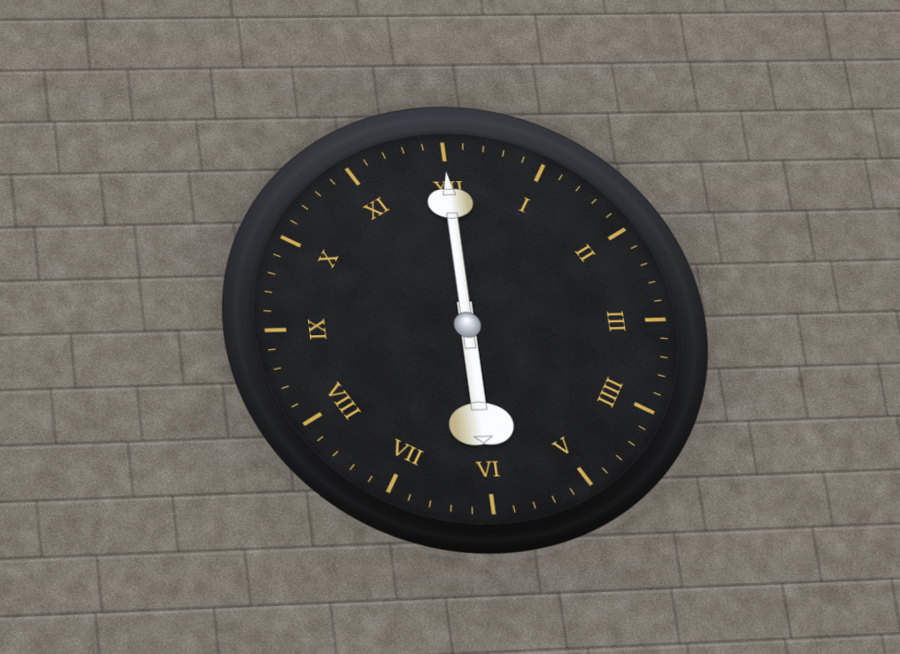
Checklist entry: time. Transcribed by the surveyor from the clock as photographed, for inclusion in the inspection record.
6:00
